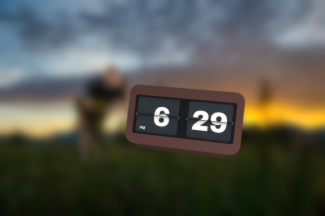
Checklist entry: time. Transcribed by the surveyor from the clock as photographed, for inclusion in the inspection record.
6:29
